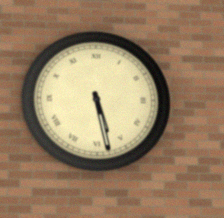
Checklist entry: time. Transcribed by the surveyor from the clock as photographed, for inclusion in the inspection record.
5:28
